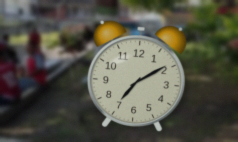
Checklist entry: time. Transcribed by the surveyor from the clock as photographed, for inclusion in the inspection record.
7:09
